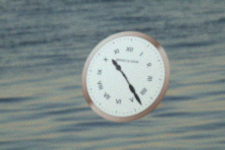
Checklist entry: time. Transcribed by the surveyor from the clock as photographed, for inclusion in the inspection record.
10:23
